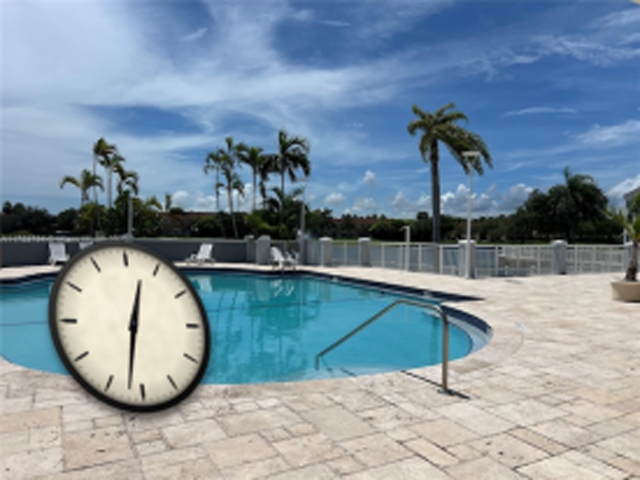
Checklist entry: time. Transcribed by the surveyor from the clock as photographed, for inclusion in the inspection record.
12:32
